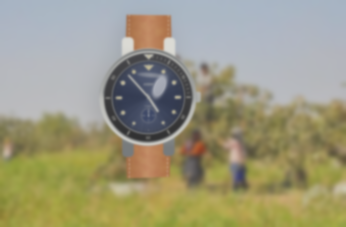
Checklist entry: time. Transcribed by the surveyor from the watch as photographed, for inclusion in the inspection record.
4:53
